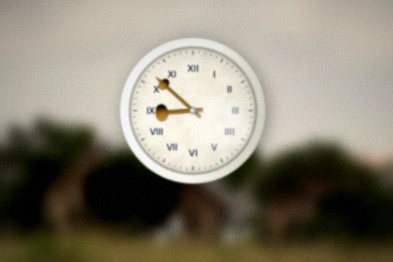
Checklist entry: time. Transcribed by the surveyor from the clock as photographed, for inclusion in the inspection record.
8:52
